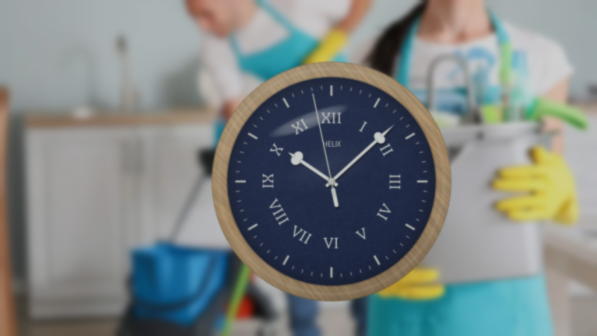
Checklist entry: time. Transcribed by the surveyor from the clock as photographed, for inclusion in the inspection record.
10:07:58
